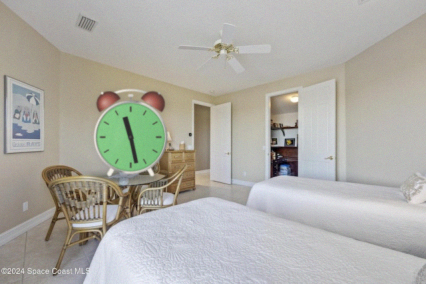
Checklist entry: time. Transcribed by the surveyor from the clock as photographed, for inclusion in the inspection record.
11:28
